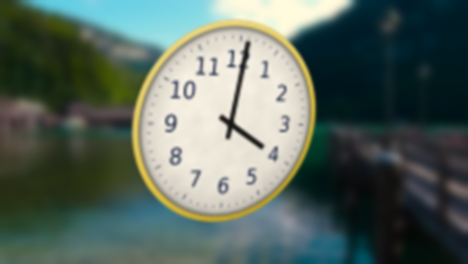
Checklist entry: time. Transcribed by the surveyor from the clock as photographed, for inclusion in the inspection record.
4:01
